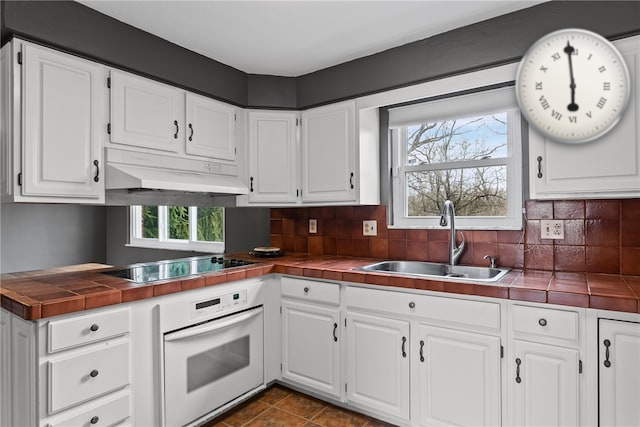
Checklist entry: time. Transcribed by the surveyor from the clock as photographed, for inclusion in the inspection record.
5:59
